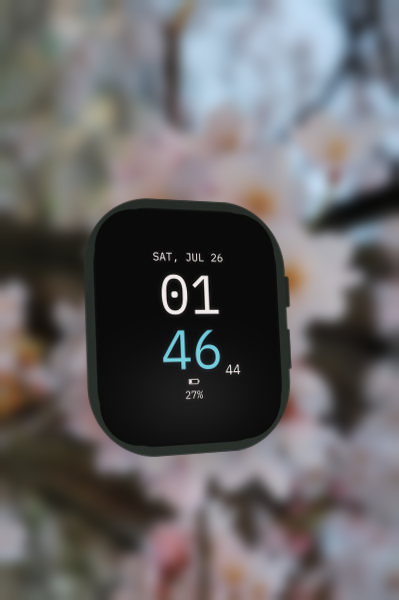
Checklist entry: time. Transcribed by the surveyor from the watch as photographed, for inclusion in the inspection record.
1:46:44
